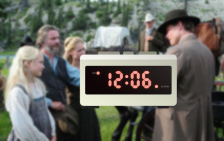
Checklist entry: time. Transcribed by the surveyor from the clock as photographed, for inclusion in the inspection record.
12:06
